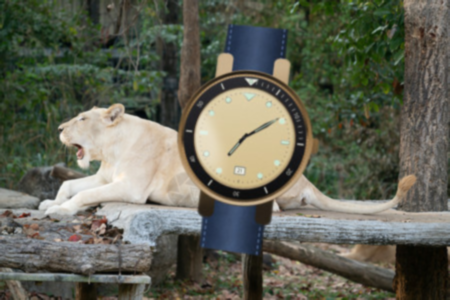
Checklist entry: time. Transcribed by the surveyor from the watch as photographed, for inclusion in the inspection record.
7:09
